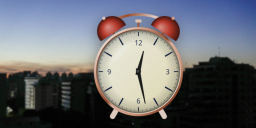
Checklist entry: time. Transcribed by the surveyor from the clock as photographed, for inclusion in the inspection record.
12:28
